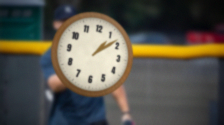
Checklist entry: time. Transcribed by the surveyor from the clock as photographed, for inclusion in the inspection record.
1:08
